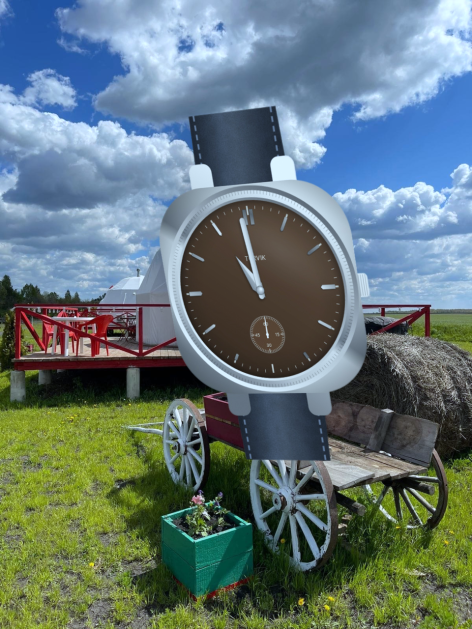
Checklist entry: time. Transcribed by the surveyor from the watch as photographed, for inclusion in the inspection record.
10:59
